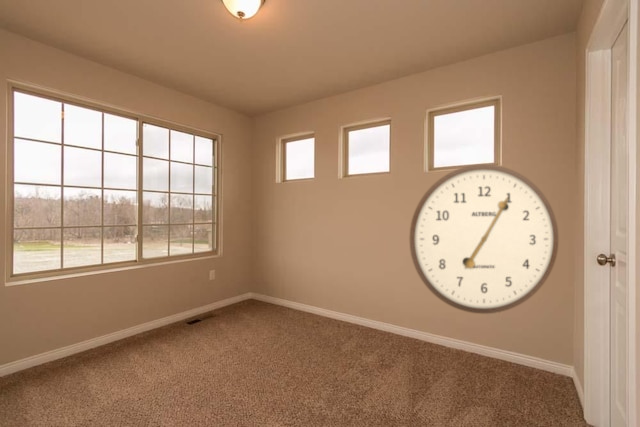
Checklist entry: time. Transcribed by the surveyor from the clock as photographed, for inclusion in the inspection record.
7:05
